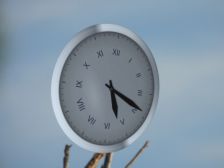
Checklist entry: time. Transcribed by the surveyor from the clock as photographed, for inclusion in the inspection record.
5:19
